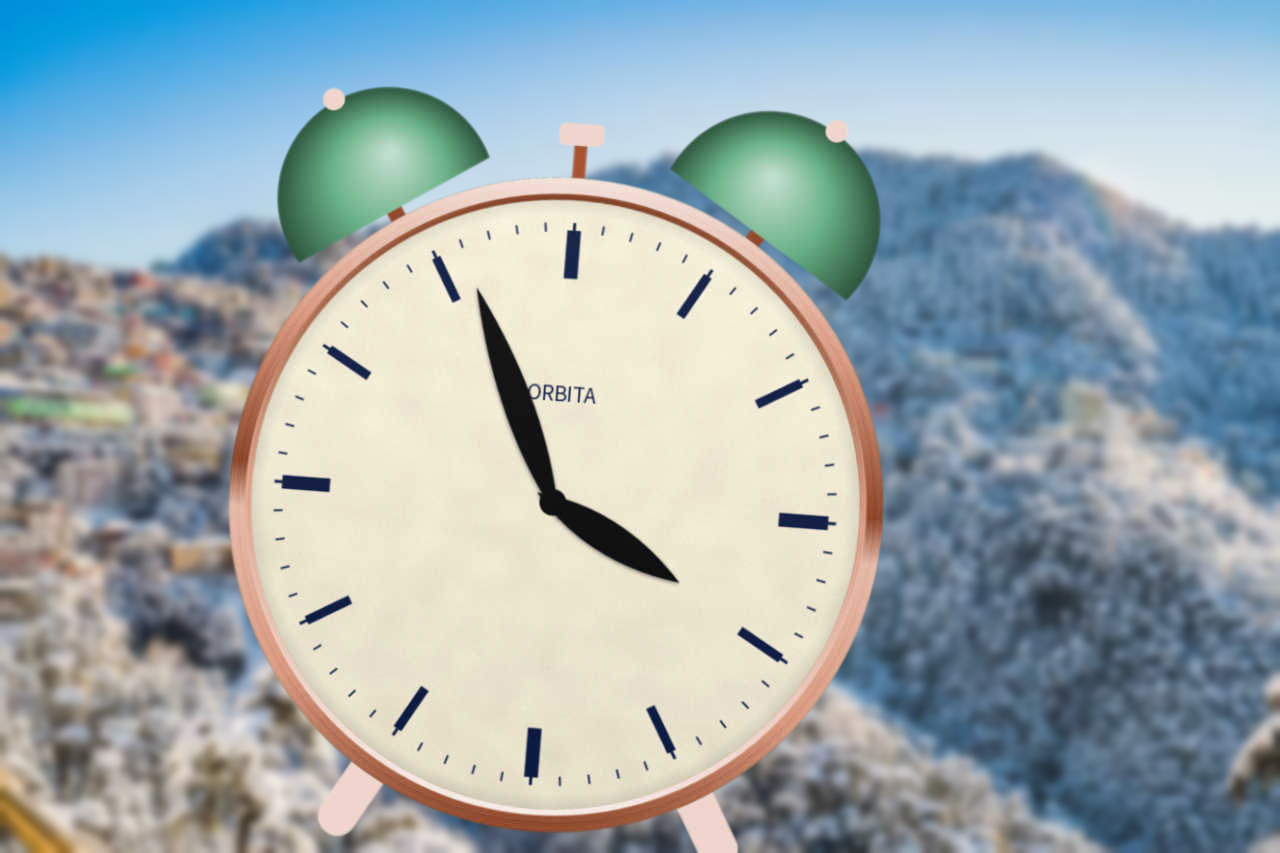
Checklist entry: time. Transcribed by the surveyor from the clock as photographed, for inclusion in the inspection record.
3:56
